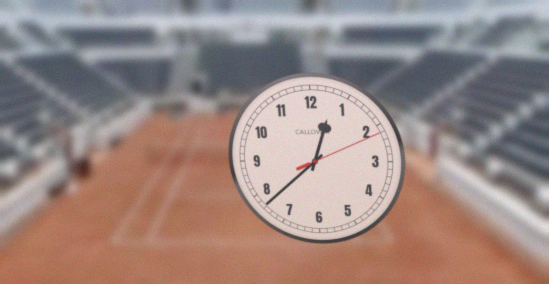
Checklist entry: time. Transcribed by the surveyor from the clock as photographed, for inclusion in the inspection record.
12:38:11
